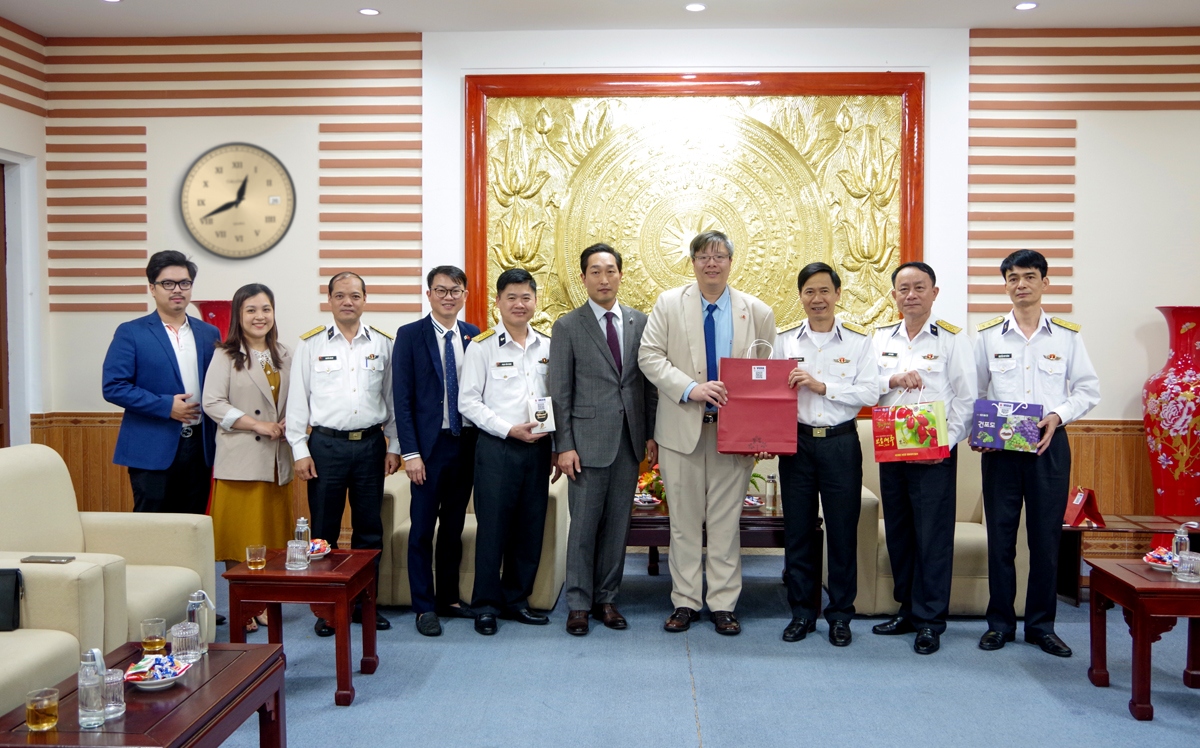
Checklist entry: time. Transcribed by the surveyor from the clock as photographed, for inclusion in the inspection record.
12:41
